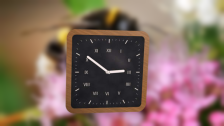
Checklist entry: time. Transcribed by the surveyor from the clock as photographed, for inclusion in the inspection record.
2:51
